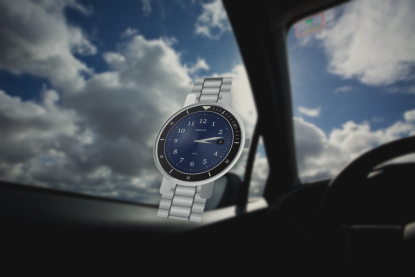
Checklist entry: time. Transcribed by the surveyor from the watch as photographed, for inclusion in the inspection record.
3:13
